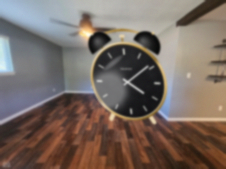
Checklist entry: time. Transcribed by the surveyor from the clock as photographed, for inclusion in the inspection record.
4:09
